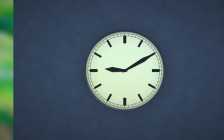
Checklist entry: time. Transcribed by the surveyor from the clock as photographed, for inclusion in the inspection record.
9:10
